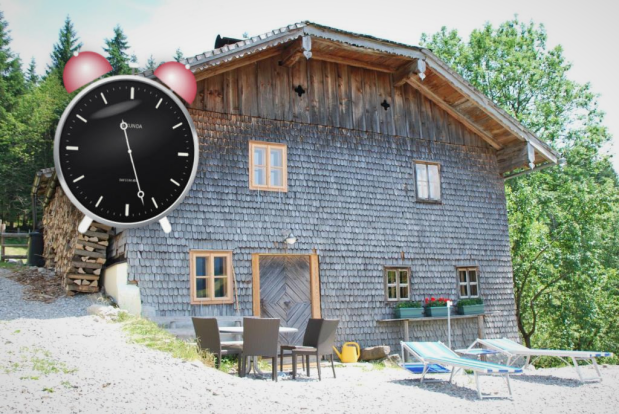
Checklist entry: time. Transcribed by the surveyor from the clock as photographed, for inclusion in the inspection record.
11:27
